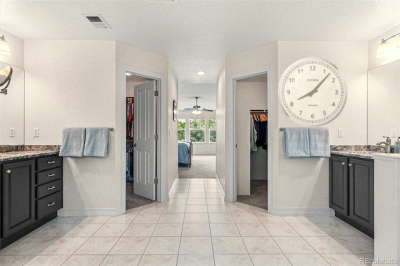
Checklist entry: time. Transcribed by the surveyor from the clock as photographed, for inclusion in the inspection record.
8:07
